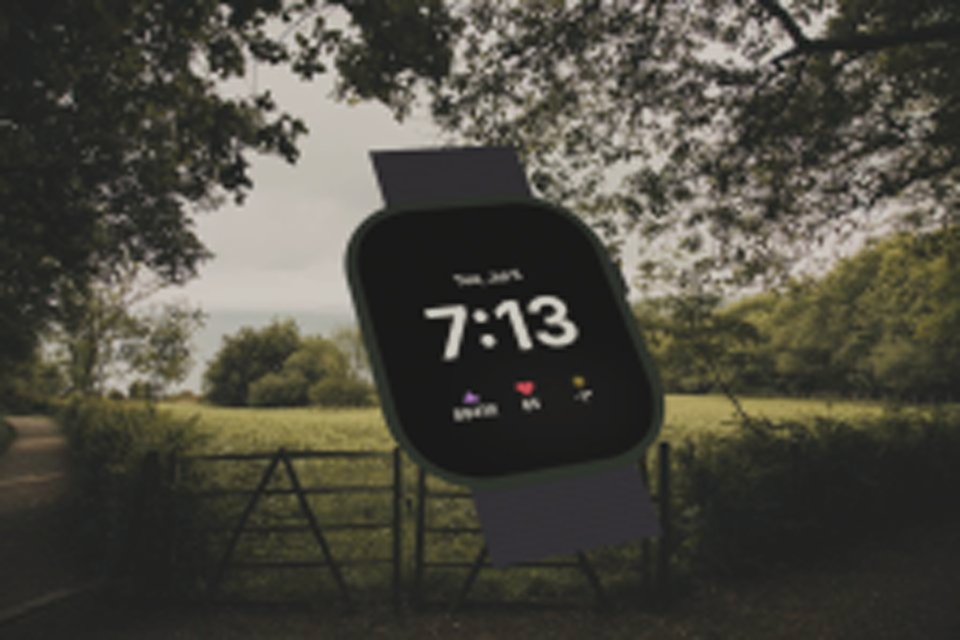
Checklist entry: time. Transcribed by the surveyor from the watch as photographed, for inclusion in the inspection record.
7:13
